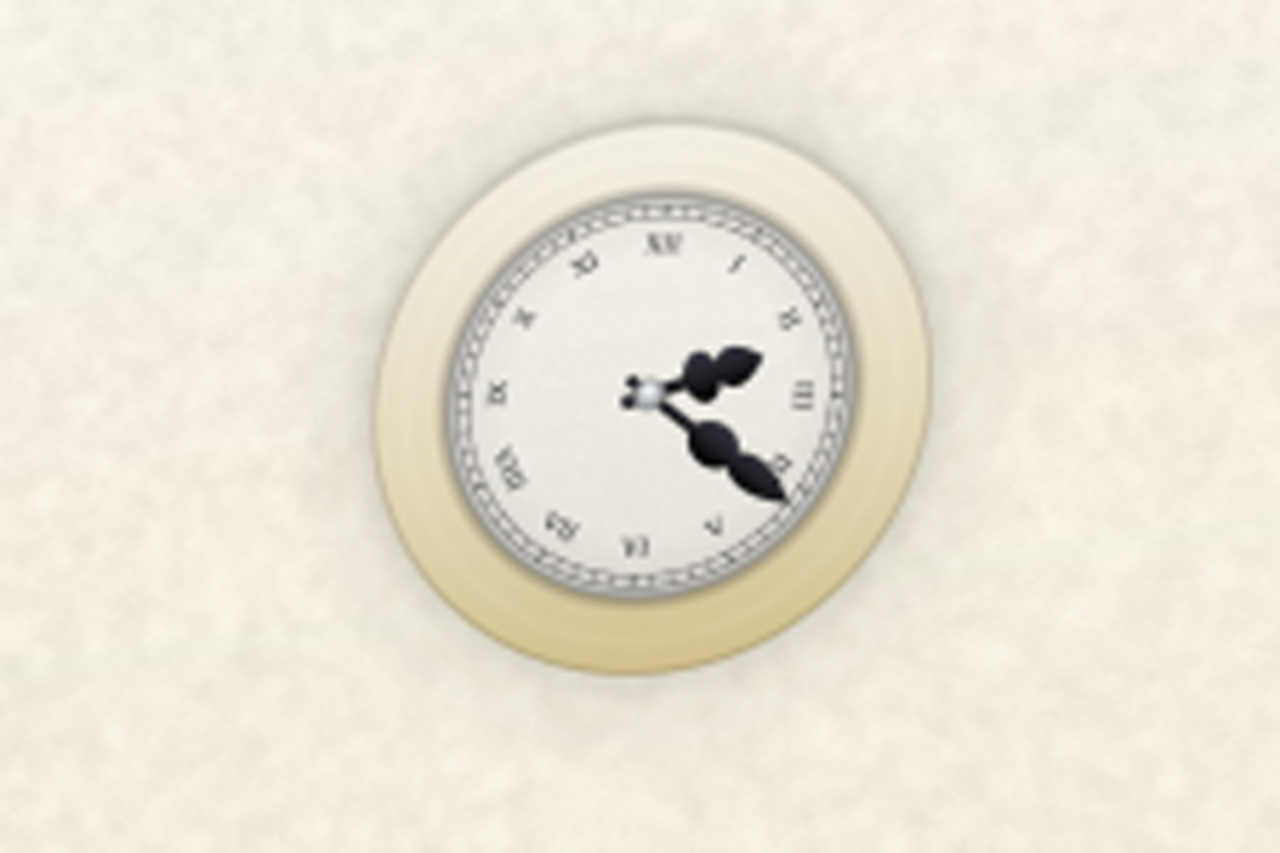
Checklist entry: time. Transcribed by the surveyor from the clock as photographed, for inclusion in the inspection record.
2:21
